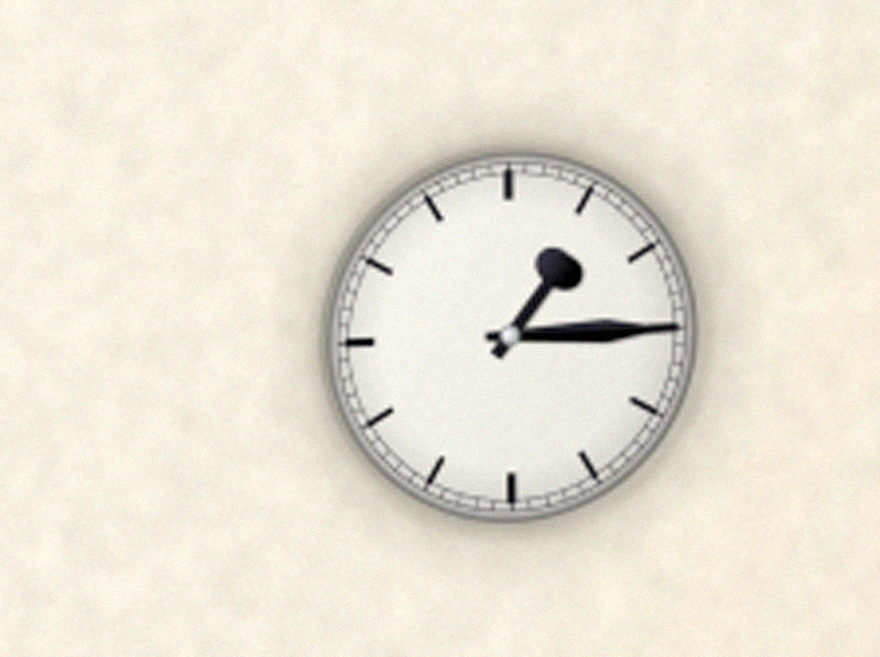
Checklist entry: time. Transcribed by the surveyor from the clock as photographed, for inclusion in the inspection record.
1:15
